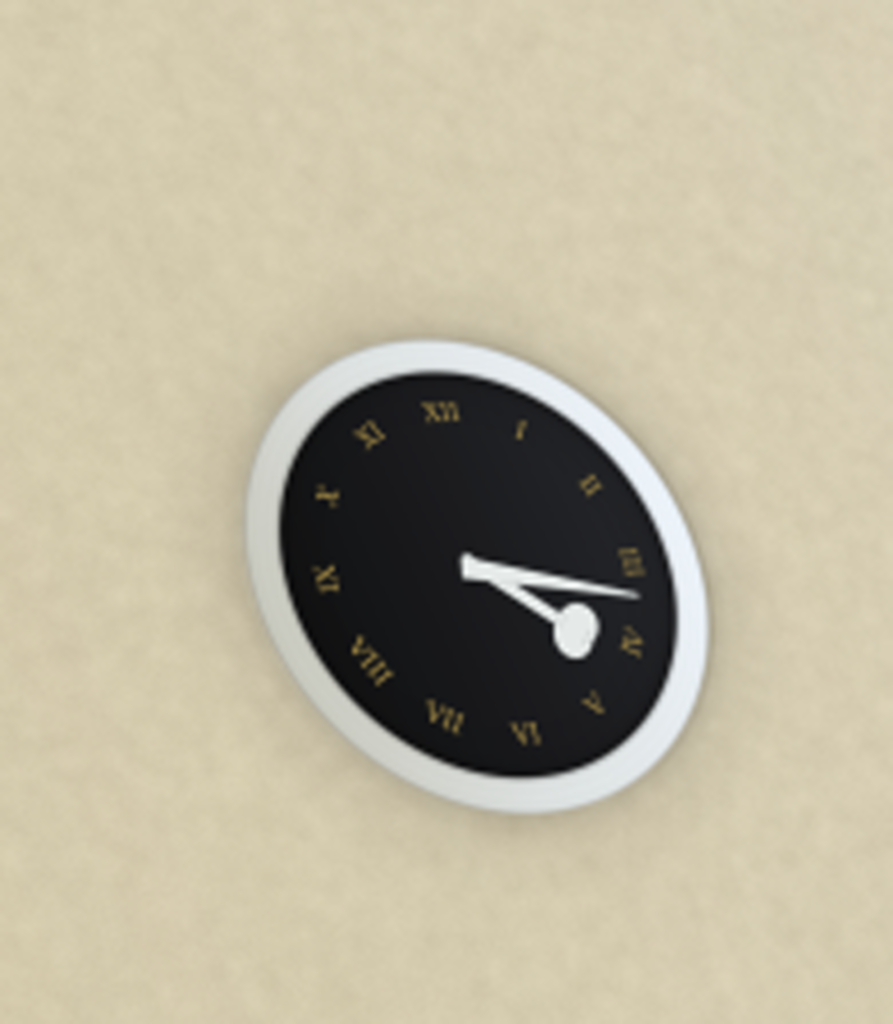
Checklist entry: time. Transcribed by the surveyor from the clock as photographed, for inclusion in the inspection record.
4:17
